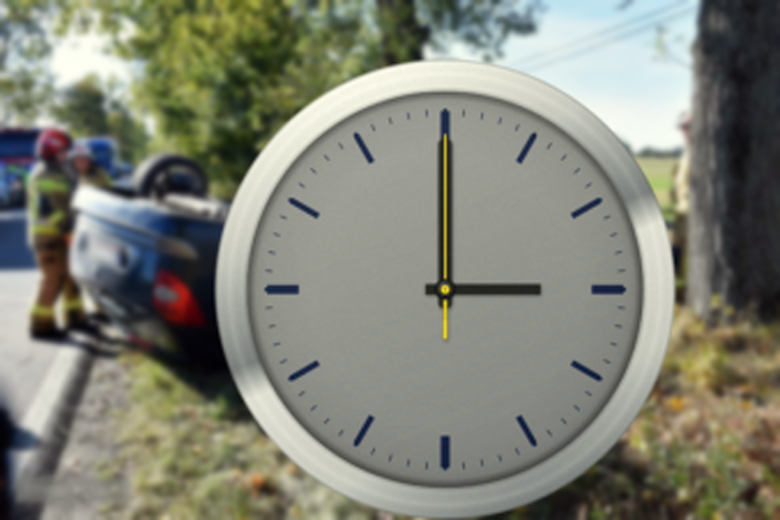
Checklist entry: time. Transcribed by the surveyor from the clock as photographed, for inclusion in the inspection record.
3:00:00
